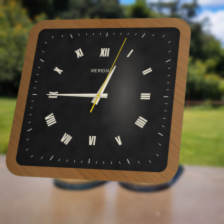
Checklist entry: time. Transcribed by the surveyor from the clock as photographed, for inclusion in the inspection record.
12:45:03
